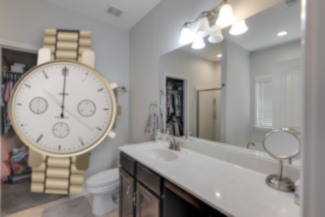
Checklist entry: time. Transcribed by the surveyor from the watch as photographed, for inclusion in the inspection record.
10:21
